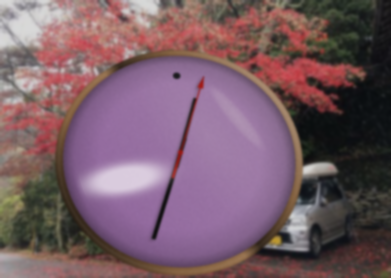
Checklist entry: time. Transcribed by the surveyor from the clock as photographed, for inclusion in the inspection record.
12:33:03
